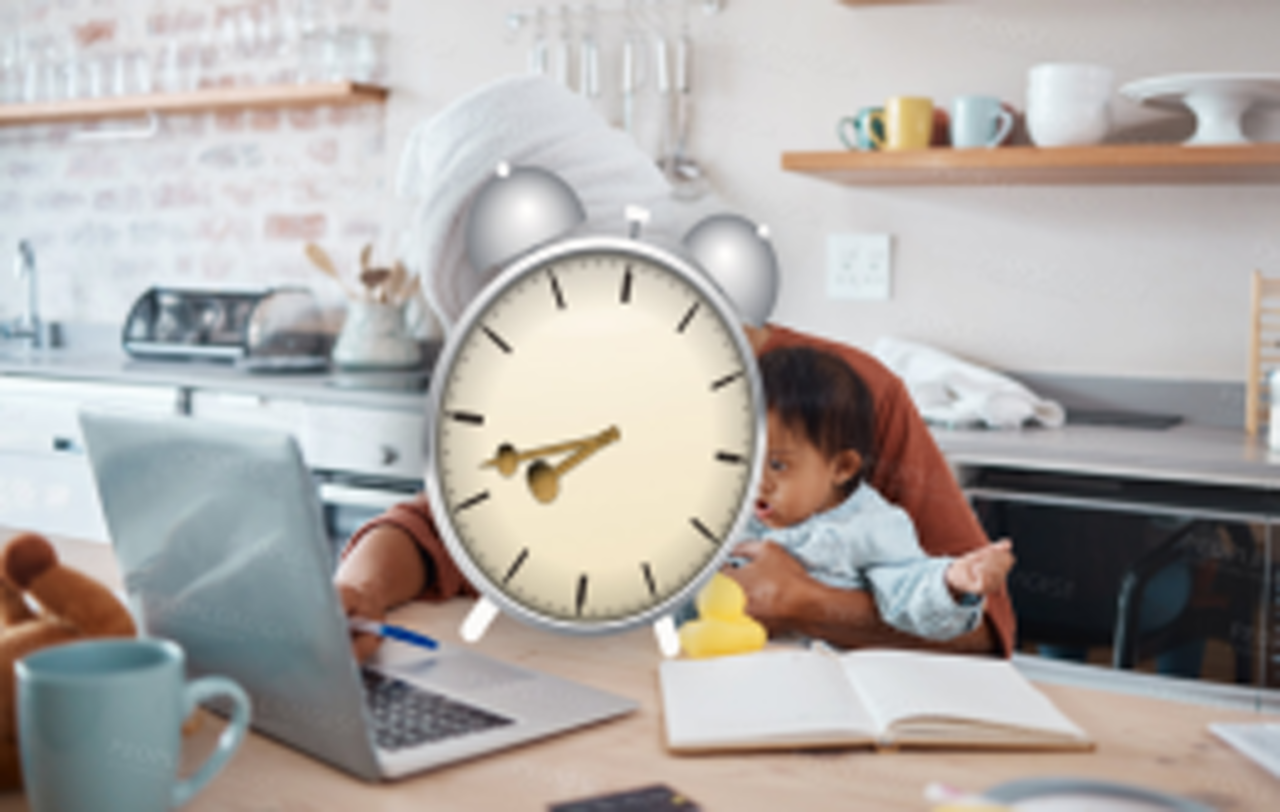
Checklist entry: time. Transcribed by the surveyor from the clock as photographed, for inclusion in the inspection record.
7:42
